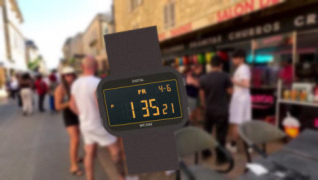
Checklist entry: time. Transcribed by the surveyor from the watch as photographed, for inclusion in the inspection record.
1:35:21
